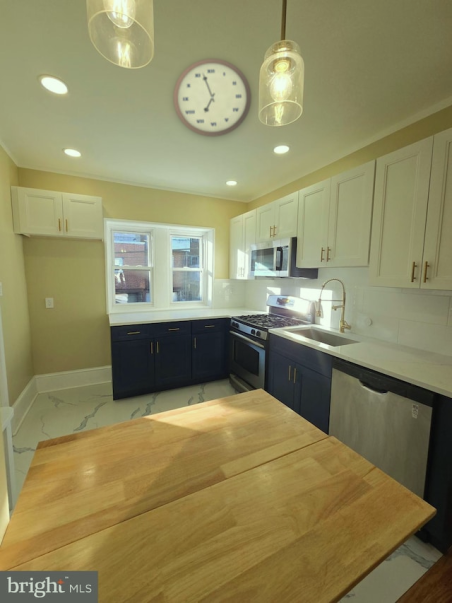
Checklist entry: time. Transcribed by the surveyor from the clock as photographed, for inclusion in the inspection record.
6:57
